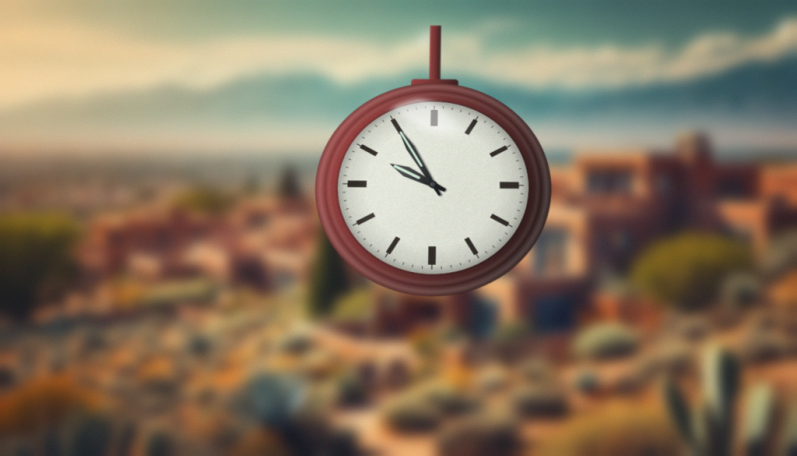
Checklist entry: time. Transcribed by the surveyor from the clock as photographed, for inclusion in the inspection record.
9:55
